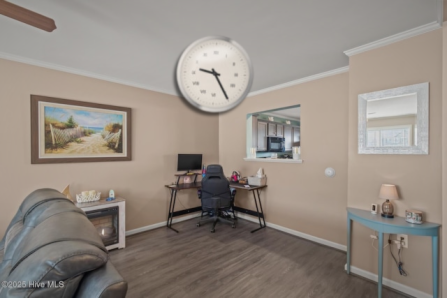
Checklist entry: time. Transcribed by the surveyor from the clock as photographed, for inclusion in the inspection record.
9:25
